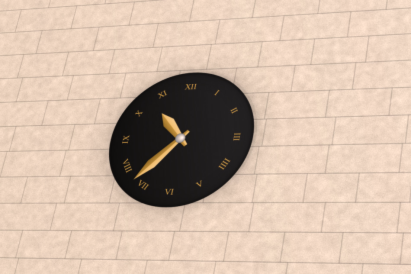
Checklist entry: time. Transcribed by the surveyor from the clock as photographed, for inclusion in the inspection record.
10:37
